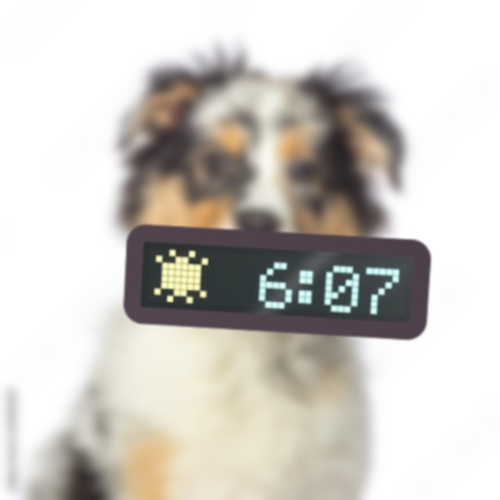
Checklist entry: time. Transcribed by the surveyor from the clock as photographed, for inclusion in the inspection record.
6:07
